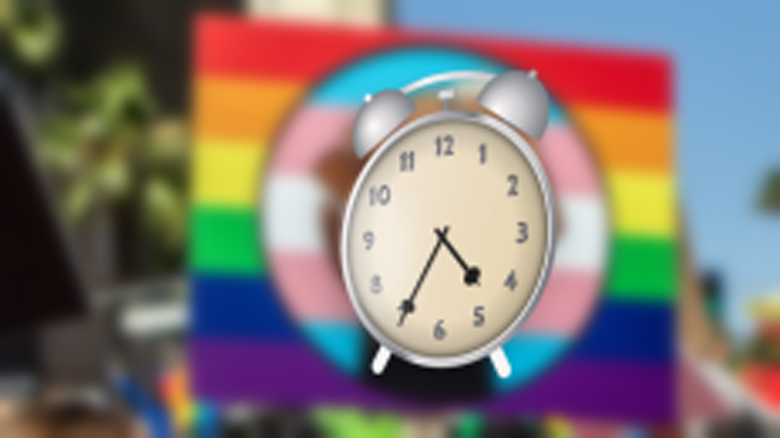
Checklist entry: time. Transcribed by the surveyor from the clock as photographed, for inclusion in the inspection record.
4:35
